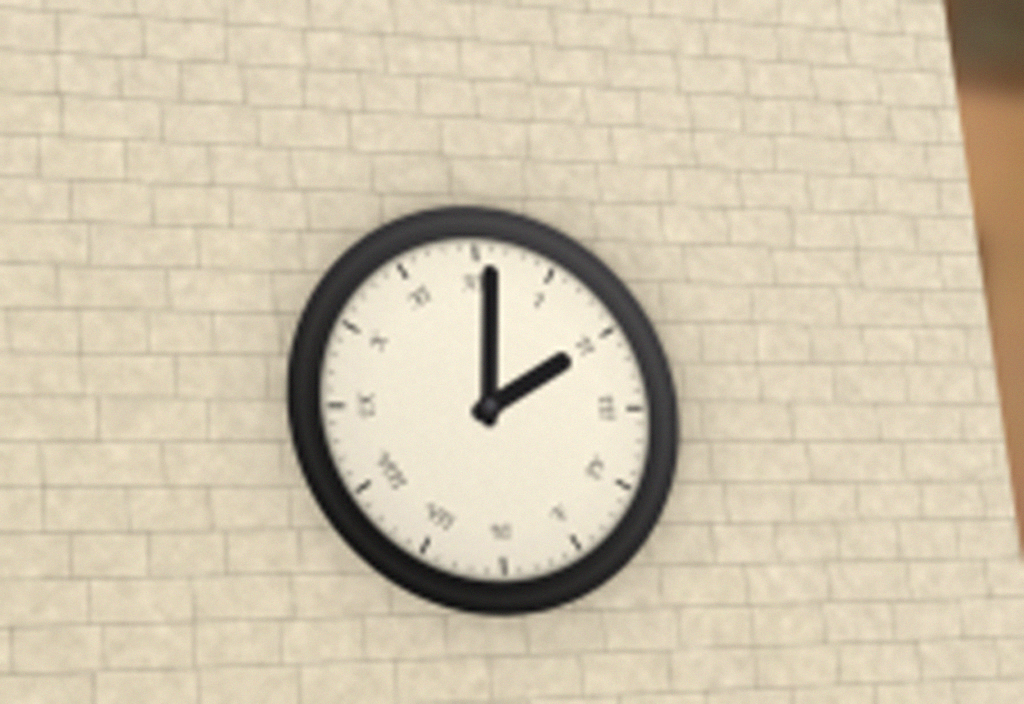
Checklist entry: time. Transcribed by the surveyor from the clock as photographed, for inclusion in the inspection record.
2:01
